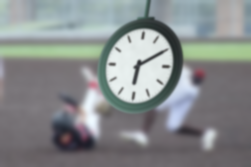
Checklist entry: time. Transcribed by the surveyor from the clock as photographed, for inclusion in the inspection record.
6:10
